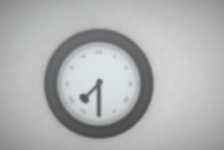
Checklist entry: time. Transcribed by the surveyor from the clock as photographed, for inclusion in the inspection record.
7:30
